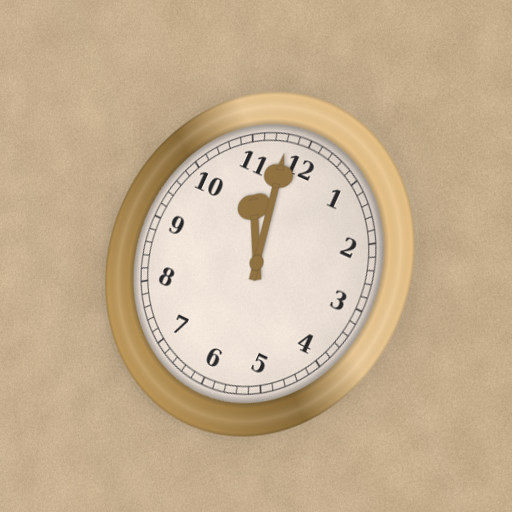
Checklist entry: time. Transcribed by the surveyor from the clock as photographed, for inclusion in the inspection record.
10:58
